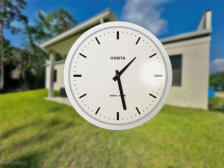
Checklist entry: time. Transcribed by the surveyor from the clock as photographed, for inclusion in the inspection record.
1:28
